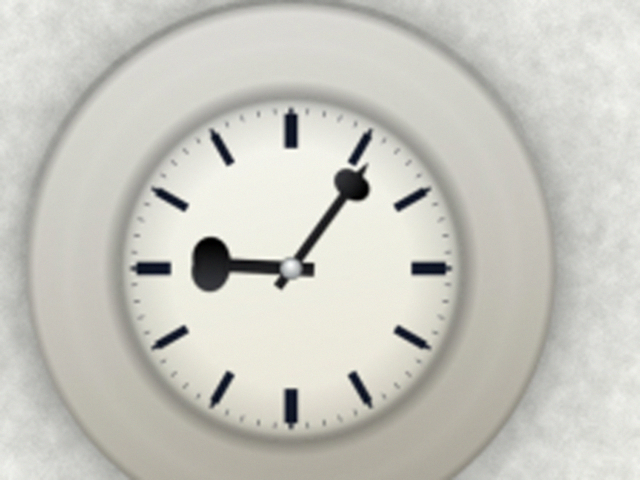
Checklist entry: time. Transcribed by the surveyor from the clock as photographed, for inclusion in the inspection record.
9:06
